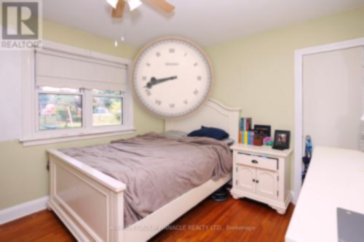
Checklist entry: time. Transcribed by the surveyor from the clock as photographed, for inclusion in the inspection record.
8:42
